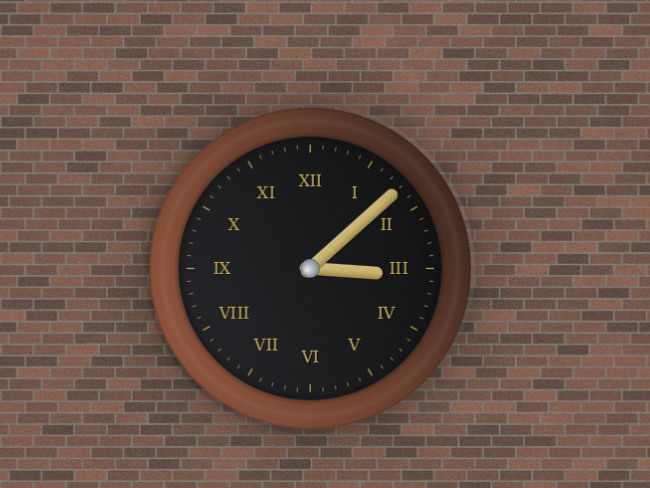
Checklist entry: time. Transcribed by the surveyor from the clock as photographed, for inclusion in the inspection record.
3:08
